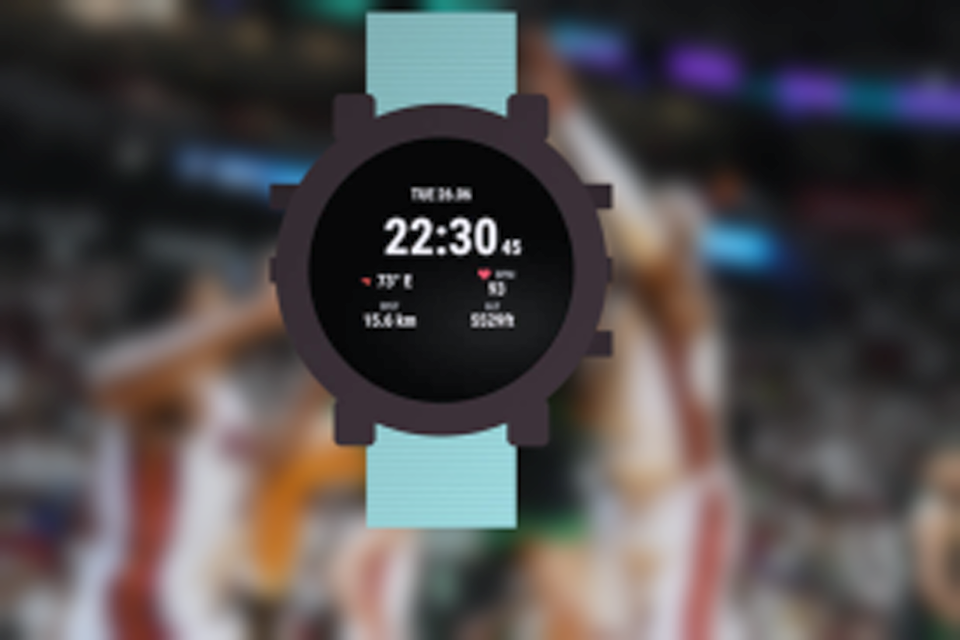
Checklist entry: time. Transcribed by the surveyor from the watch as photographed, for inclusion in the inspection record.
22:30
